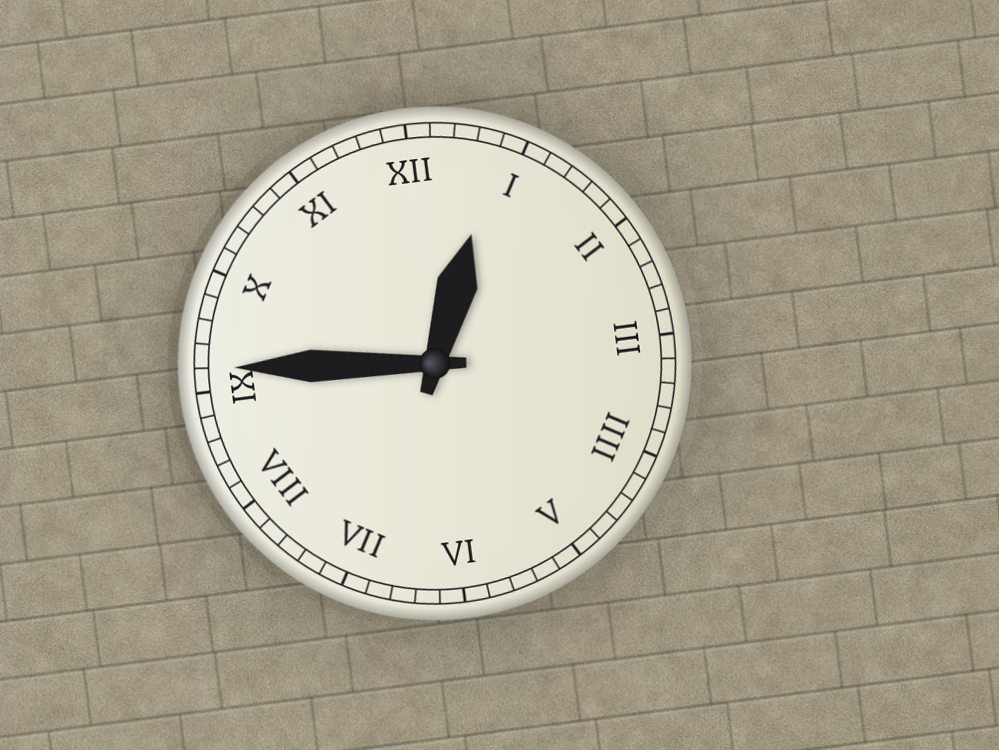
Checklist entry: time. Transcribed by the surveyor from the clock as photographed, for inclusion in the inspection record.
12:46
